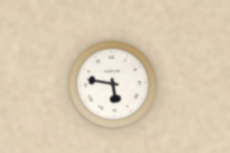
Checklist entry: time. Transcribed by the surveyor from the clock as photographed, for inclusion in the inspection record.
5:47
